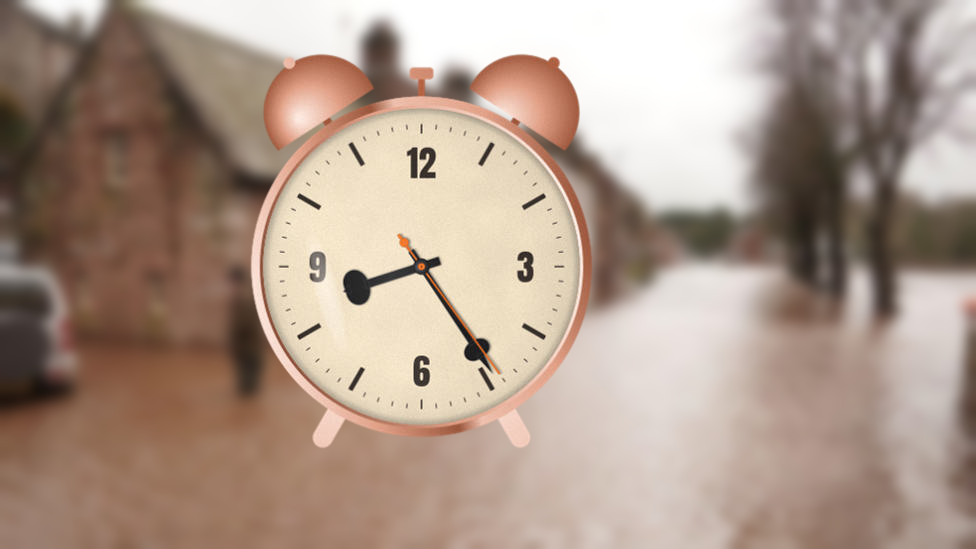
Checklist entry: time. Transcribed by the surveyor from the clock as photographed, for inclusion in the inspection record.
8:24:24
